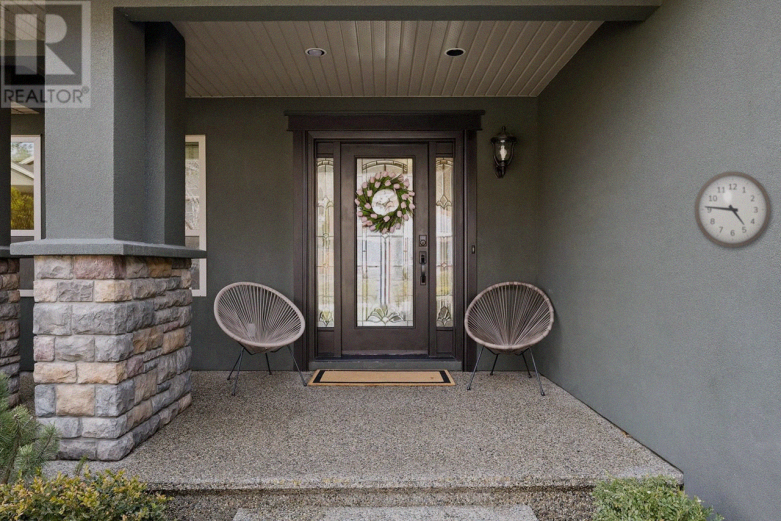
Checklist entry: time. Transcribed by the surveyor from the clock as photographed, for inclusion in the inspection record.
4:46
